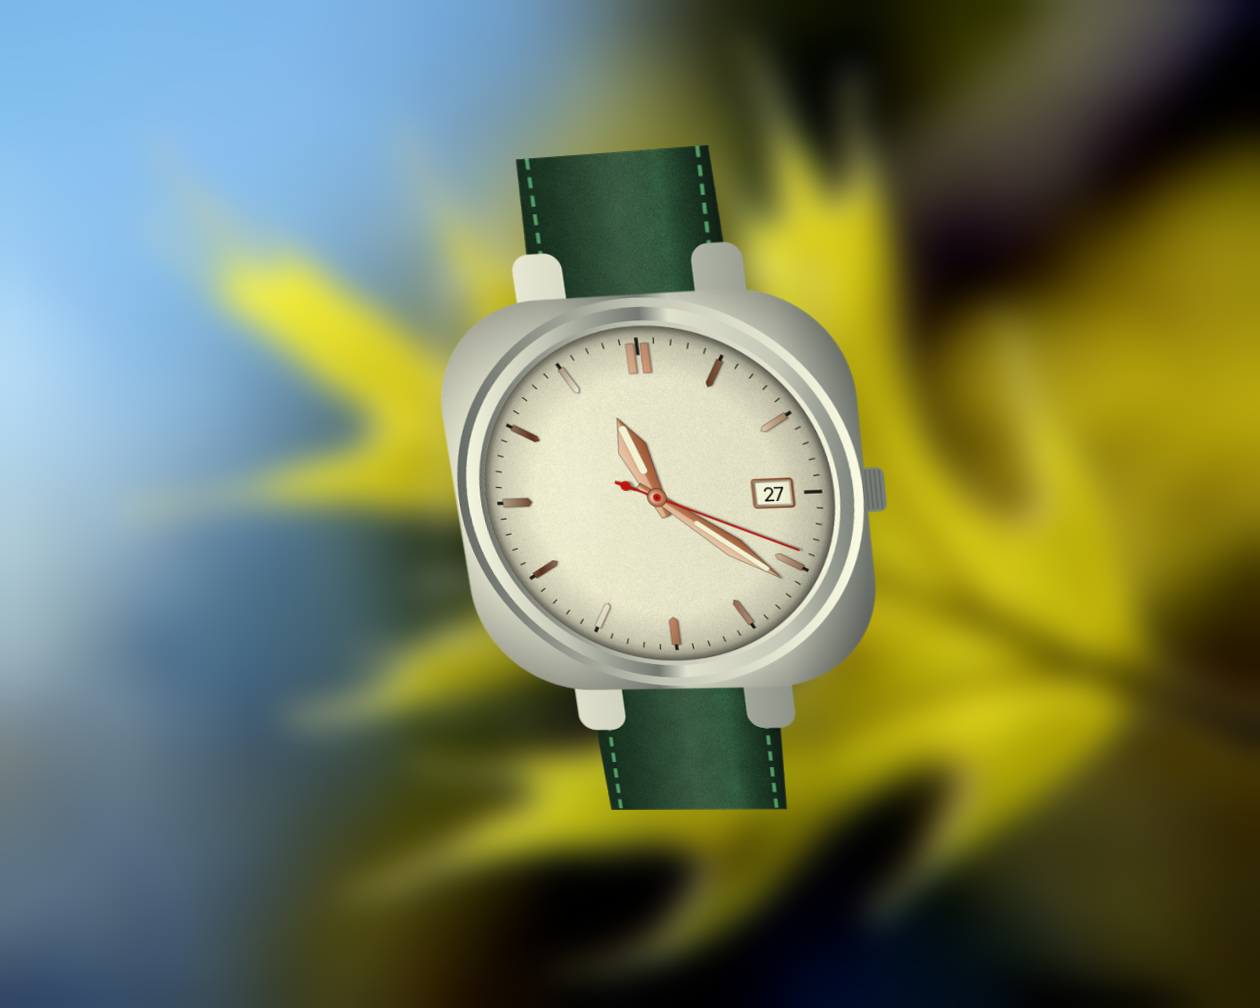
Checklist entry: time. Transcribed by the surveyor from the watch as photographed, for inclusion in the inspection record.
11:21:19
